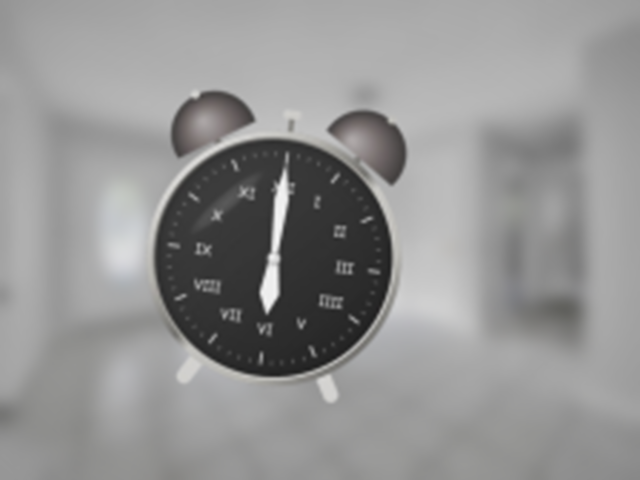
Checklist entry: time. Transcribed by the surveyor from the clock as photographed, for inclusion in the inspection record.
6:00
